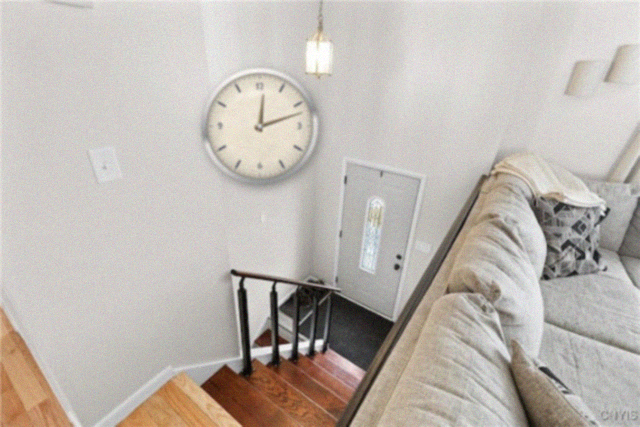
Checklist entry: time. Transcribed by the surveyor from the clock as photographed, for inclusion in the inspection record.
12:12
